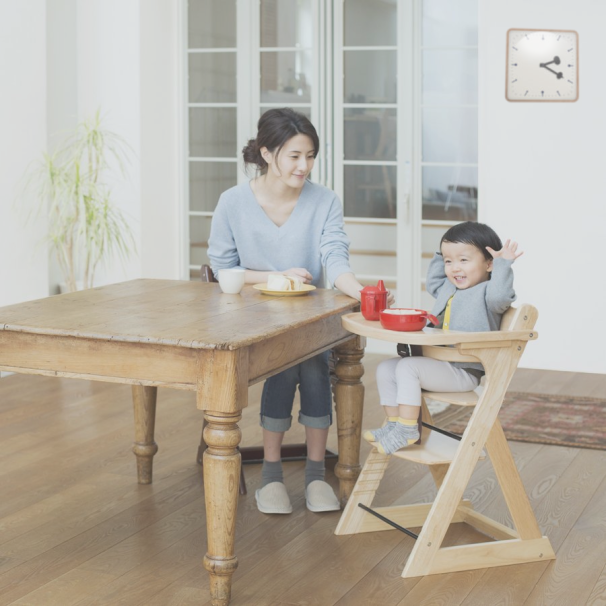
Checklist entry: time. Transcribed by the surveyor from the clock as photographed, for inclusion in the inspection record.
2:20
